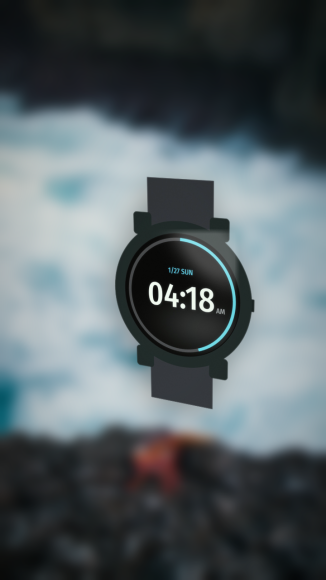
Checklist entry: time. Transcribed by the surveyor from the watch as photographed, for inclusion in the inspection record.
4:18
